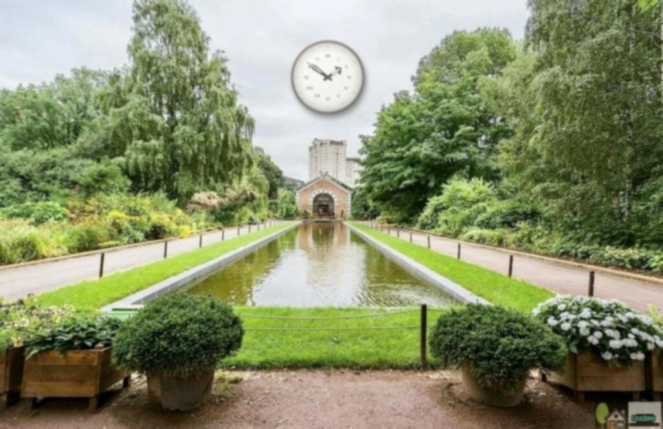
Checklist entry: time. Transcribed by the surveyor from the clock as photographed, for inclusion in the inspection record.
1:51
